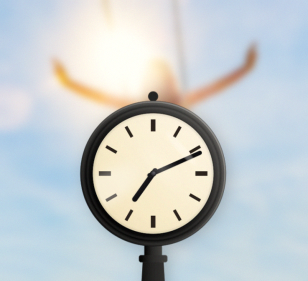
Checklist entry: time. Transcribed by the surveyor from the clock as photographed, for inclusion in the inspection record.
7:11
